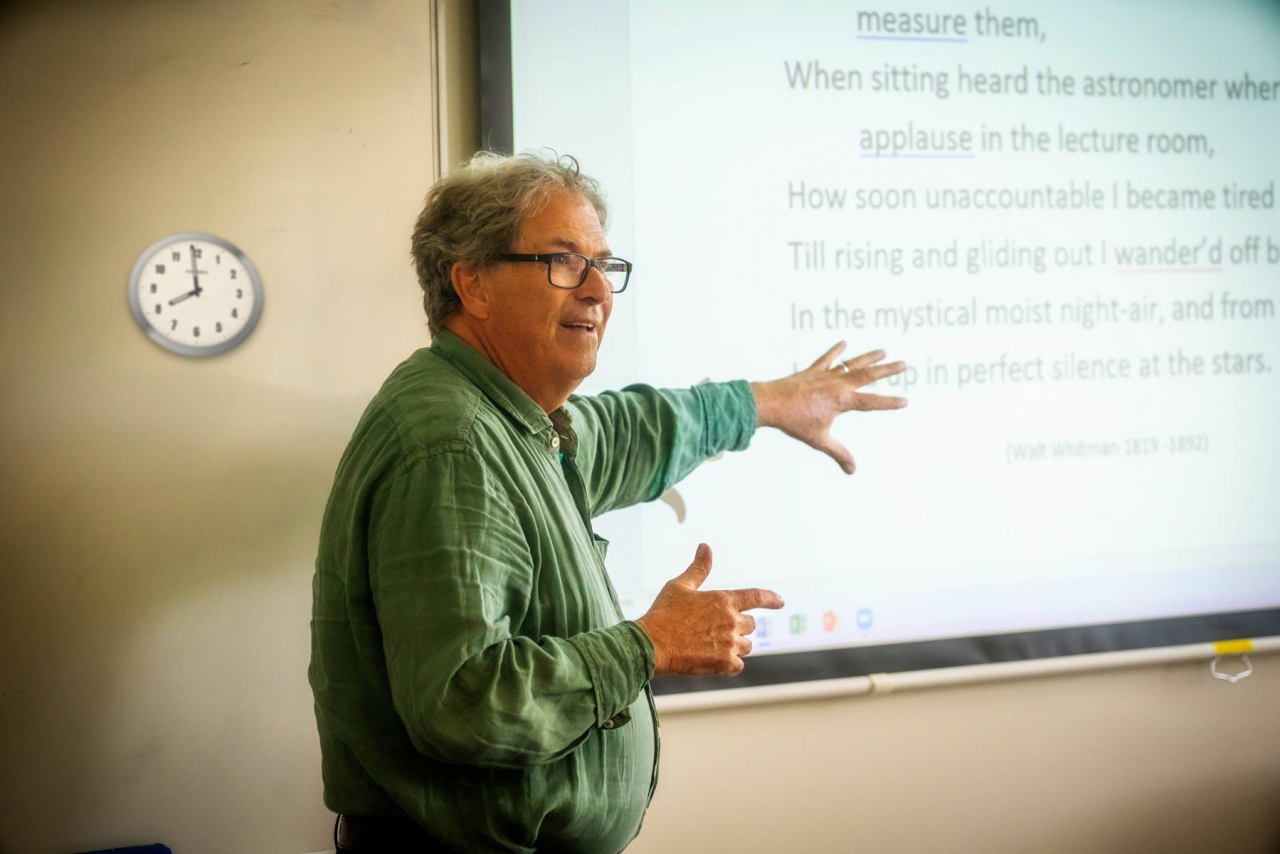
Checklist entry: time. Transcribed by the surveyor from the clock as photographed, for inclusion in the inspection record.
7:59
